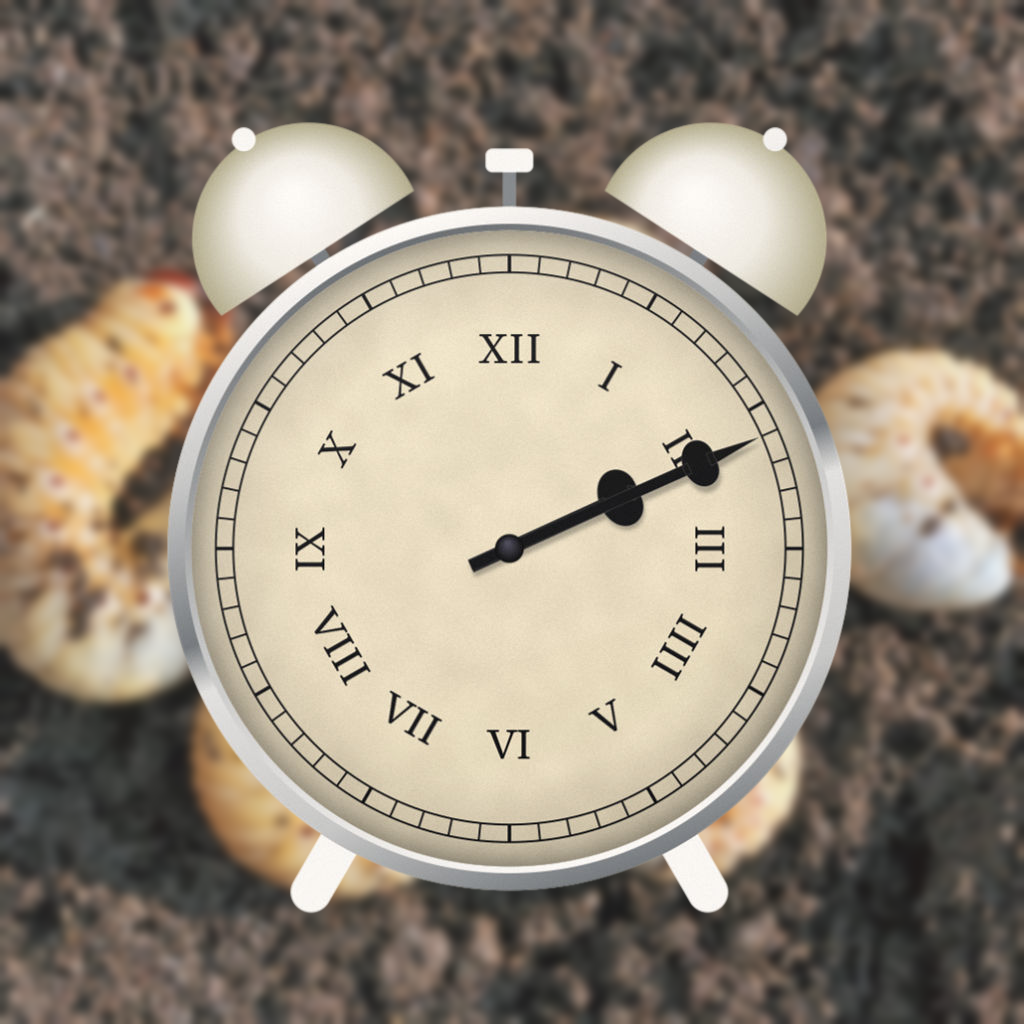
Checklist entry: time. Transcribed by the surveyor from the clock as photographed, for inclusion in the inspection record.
2:11
